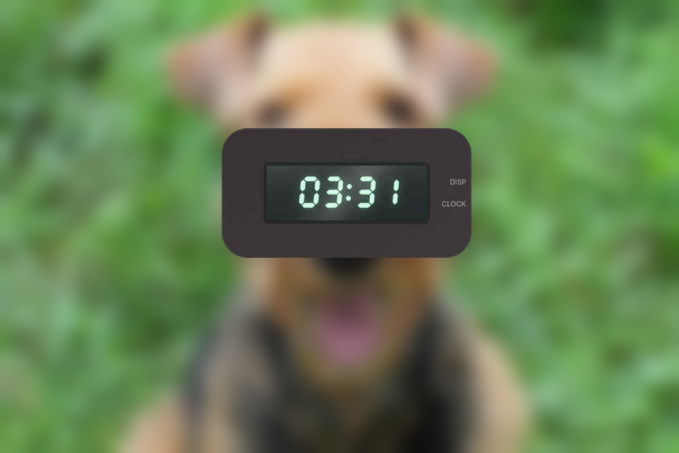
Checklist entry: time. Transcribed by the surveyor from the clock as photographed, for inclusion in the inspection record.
3:31
